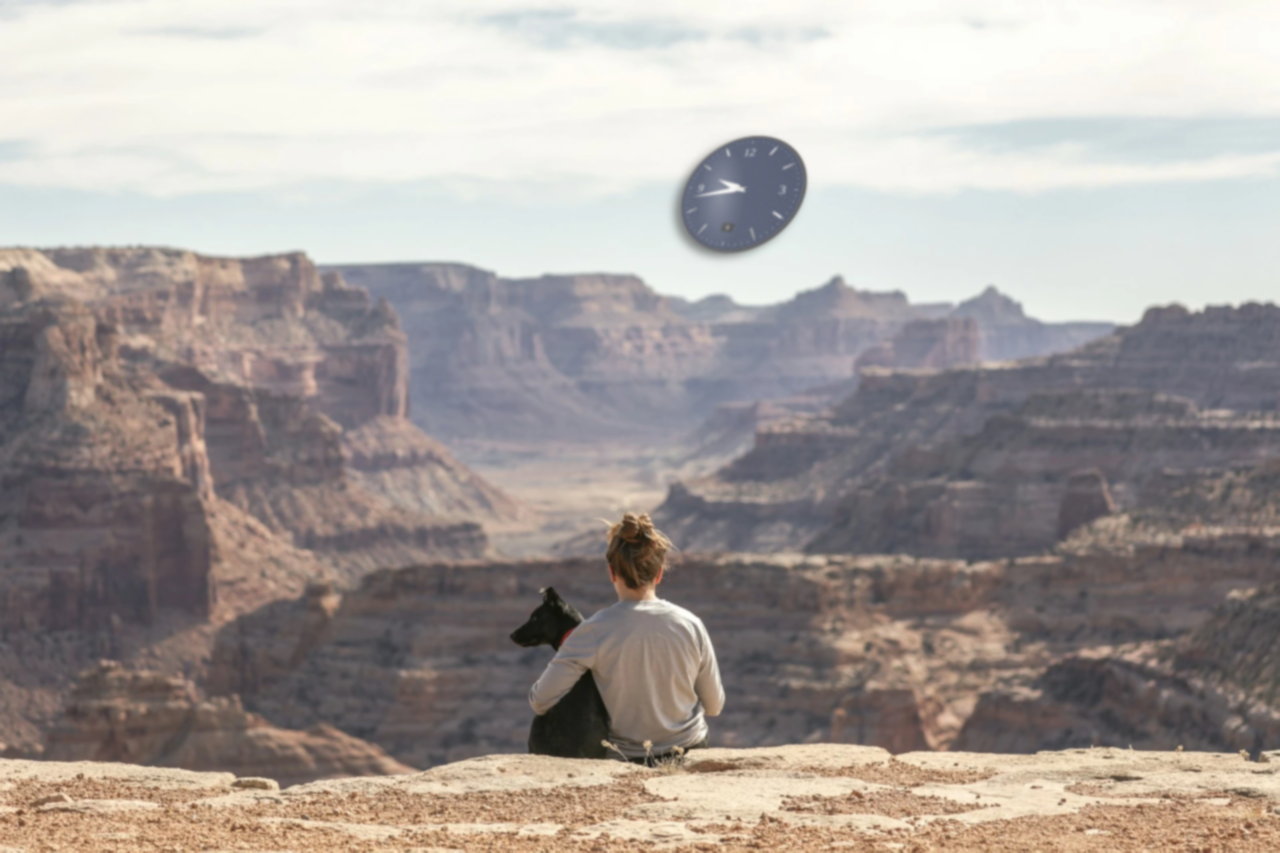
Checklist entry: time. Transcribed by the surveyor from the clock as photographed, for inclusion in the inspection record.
9:43
